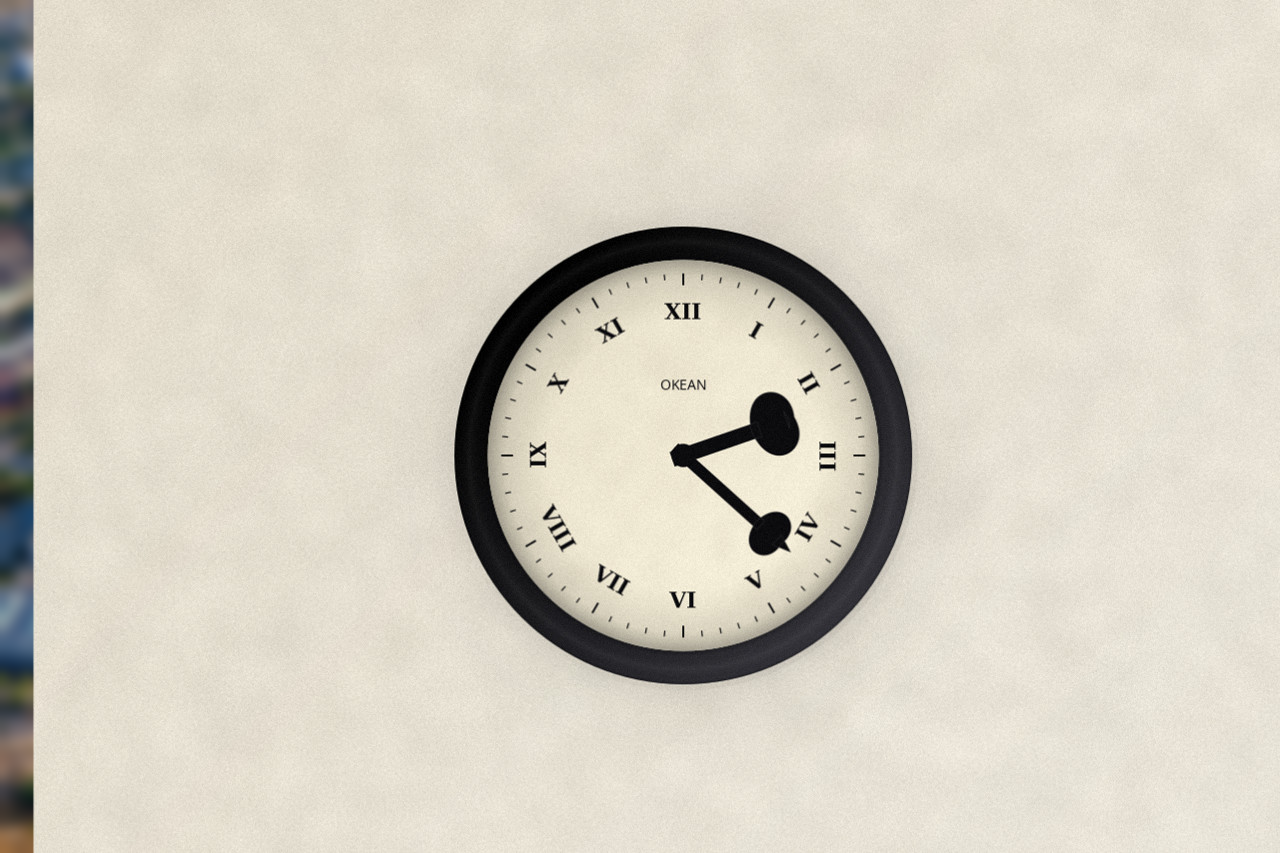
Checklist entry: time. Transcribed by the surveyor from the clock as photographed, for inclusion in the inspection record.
2:22
